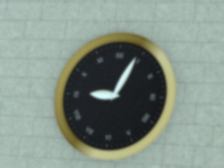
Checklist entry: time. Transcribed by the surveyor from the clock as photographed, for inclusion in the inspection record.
9:04
